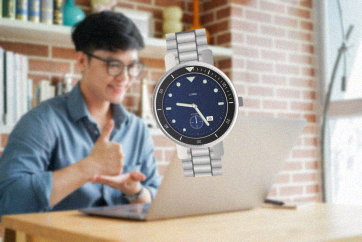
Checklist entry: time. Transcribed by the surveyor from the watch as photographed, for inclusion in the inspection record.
9:25
